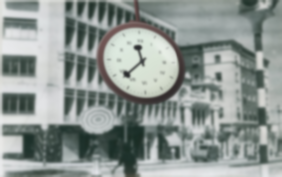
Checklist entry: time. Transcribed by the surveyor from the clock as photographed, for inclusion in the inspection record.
11:38
